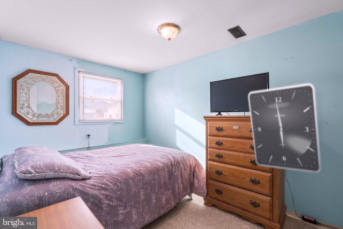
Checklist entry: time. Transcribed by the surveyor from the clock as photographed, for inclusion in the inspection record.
5:59
